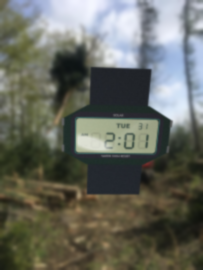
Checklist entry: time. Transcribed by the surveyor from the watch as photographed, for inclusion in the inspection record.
2:01
